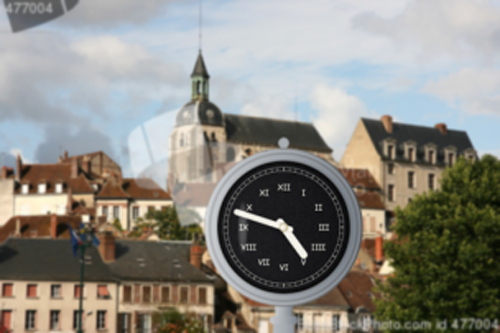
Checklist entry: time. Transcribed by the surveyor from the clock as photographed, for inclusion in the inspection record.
4:48
